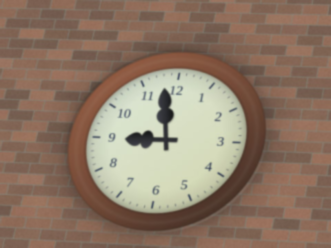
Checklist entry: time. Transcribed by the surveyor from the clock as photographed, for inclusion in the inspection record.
8:58
